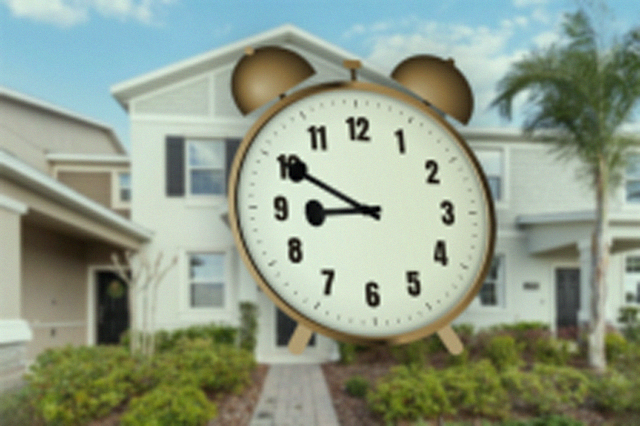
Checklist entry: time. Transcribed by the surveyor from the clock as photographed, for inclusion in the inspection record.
8:50
